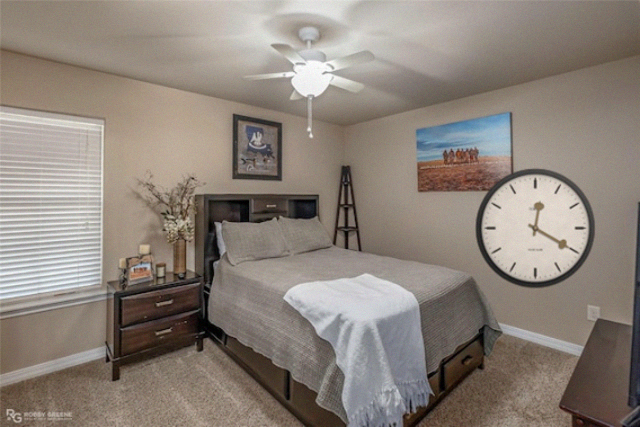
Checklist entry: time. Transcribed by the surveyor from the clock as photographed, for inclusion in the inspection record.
12:20
